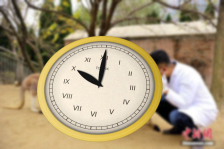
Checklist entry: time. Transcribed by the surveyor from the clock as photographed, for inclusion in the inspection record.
10:00
